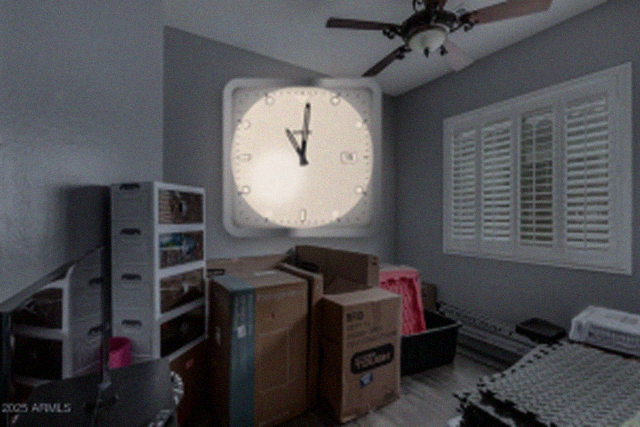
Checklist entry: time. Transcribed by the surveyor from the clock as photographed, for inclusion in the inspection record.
11:01
